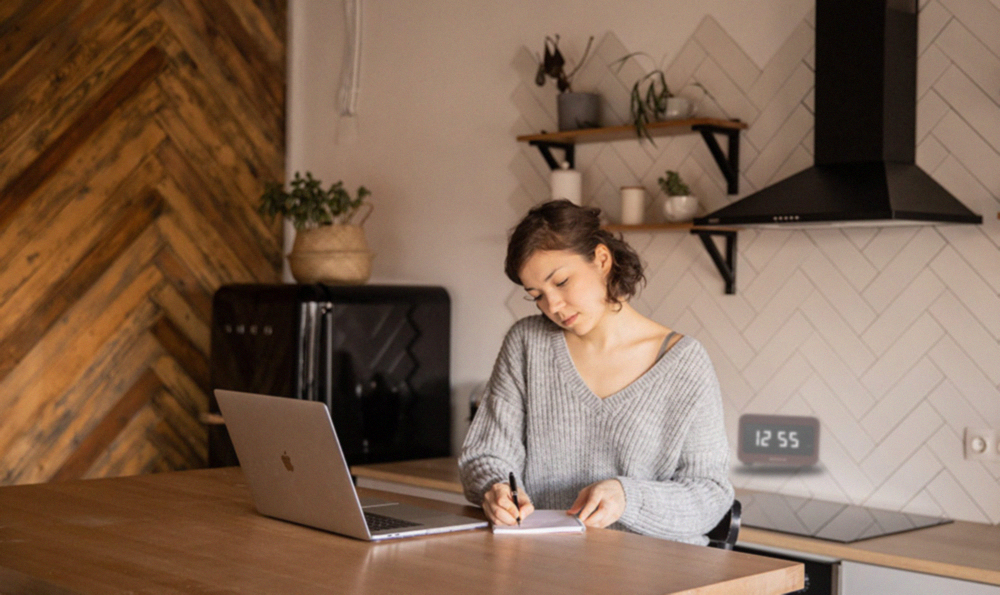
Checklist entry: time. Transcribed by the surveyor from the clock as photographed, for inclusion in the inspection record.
12:55
